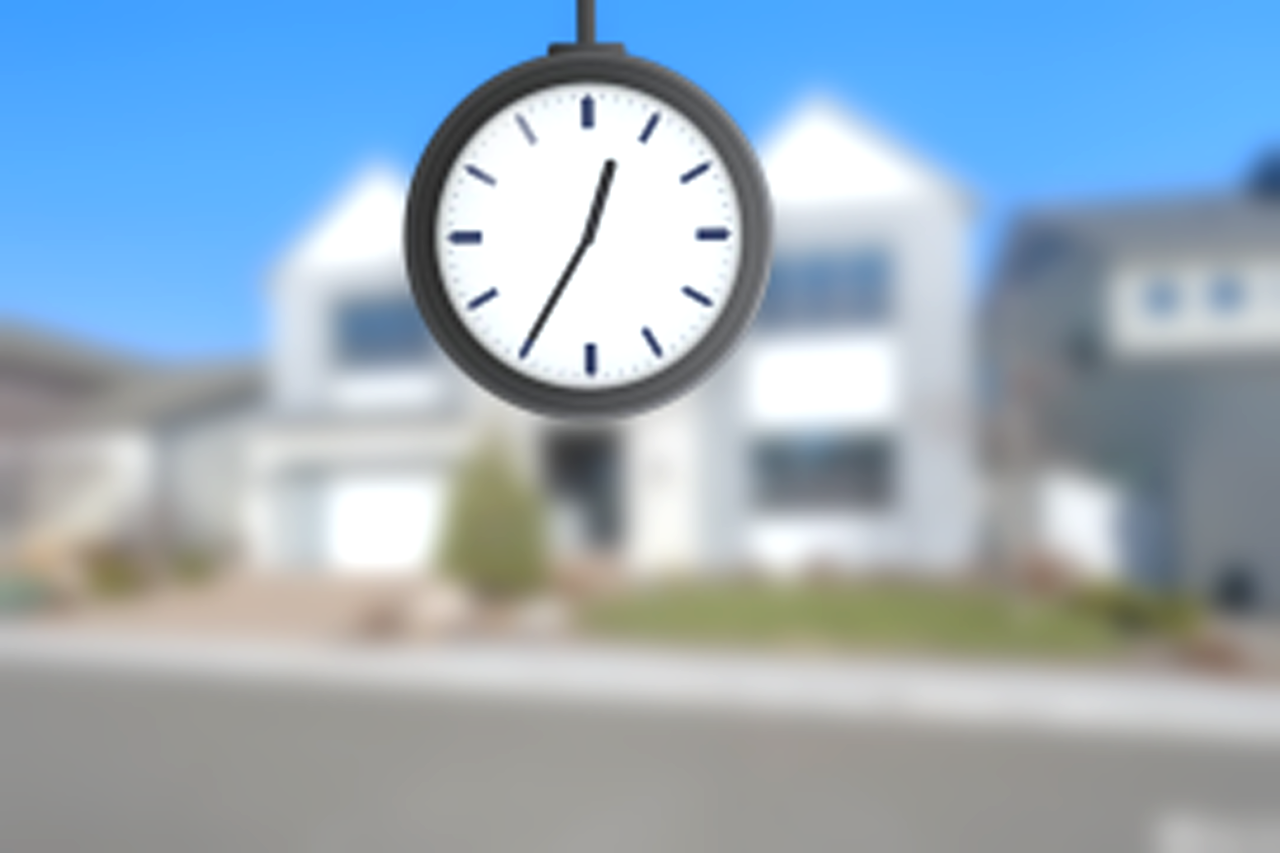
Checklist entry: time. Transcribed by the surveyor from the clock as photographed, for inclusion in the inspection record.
12:35
